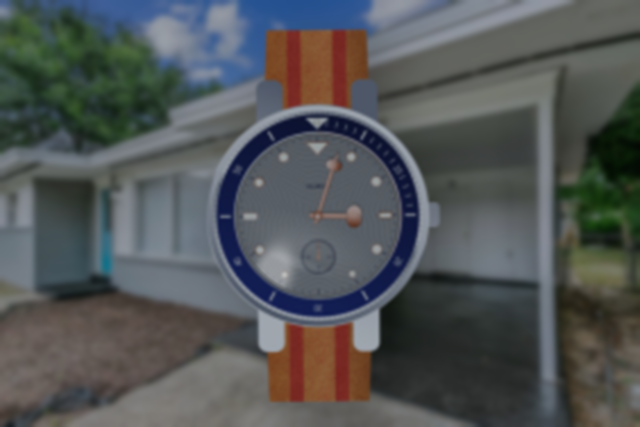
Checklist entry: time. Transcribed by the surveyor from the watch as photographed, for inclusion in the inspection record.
3:03
